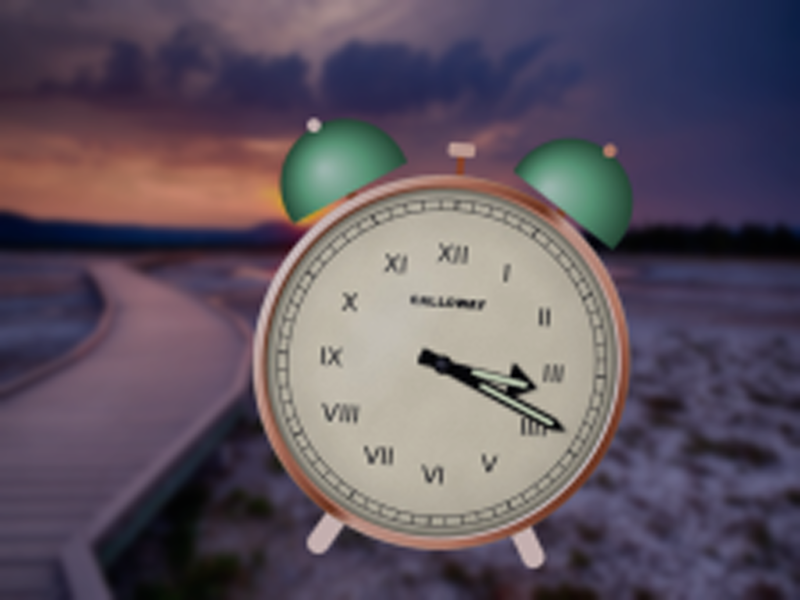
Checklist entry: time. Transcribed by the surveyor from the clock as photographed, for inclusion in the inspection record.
3:19
